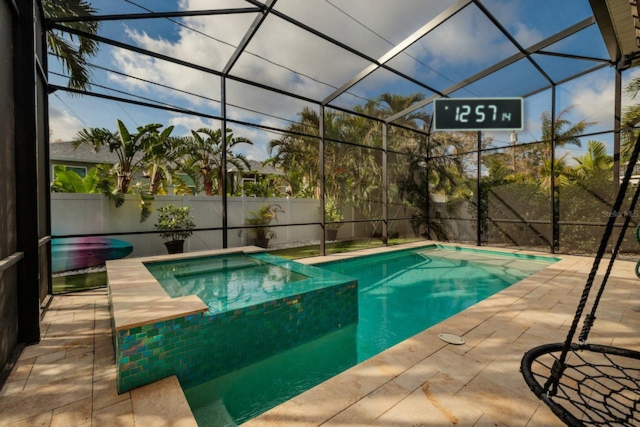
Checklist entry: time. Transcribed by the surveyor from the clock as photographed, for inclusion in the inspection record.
12:57
